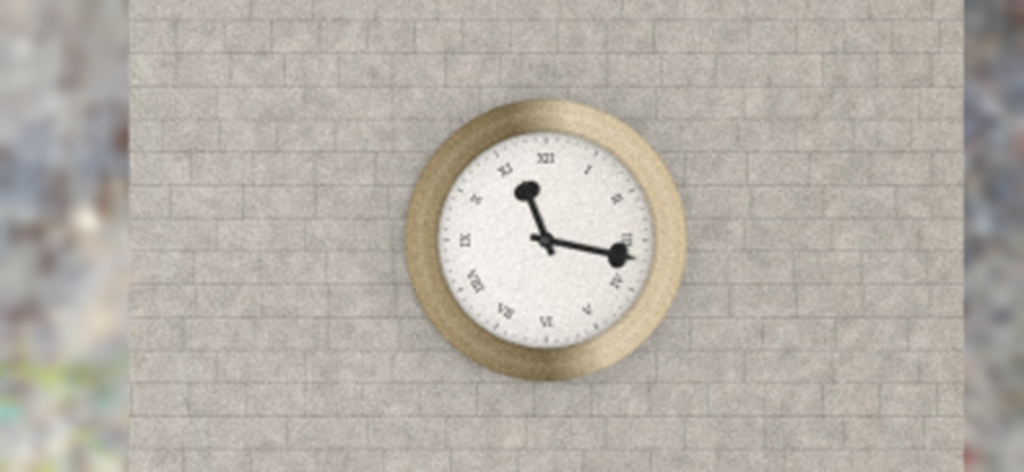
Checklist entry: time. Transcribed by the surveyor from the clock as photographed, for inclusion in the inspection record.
11:17
